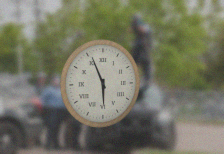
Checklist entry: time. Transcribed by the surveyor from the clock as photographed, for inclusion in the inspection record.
5:56
